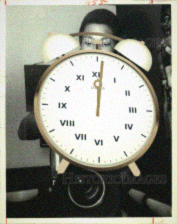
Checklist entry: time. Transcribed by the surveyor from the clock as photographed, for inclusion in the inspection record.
12:01
